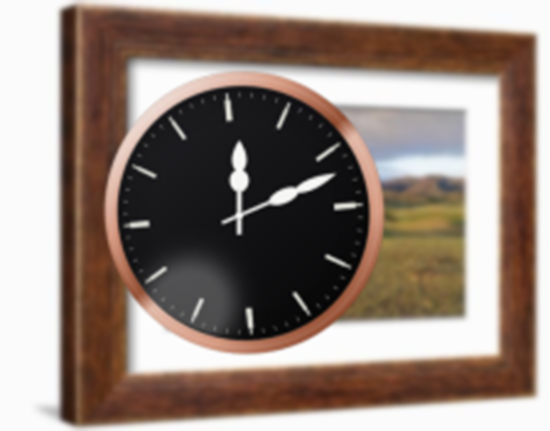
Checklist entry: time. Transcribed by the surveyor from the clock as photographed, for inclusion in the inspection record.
12:12
